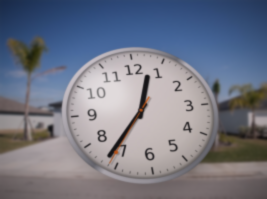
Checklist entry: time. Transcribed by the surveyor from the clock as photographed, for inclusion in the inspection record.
12:36:36
